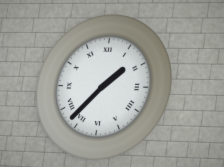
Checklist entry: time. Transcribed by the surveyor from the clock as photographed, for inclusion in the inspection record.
1:37
